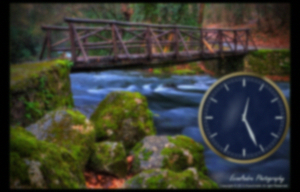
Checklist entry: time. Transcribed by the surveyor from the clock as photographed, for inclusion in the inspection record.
12:26
